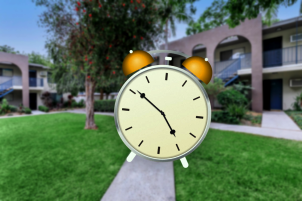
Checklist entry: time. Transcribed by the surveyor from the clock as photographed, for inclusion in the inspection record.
4:51
